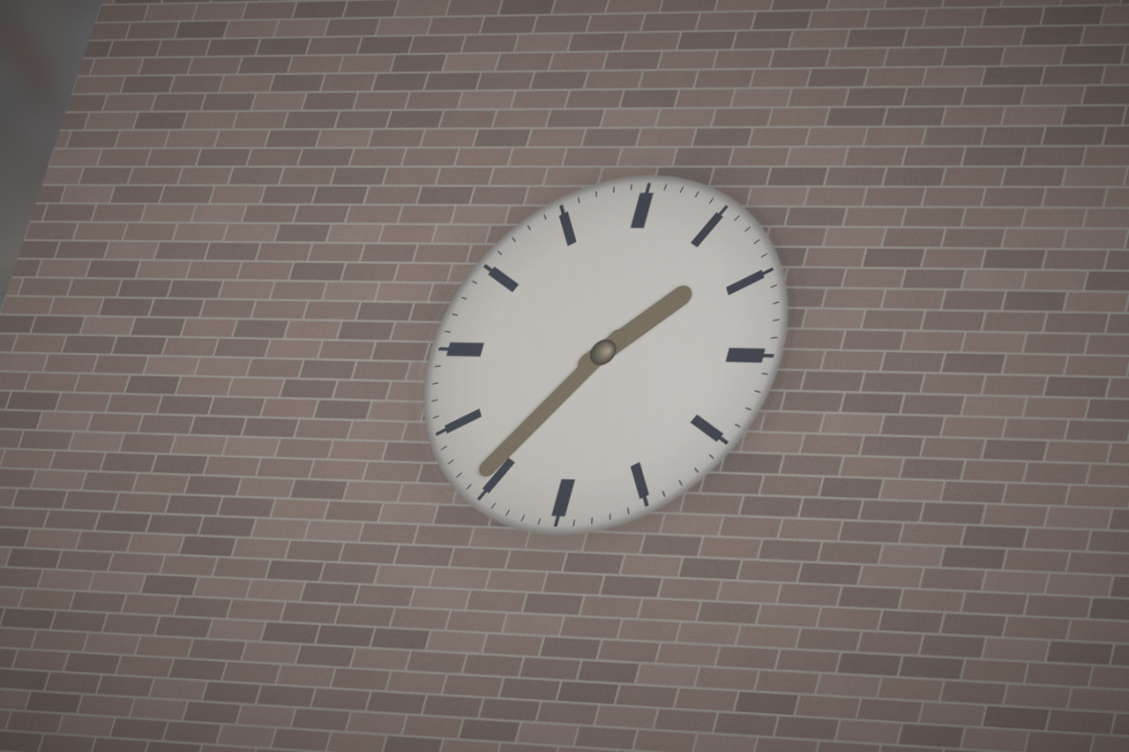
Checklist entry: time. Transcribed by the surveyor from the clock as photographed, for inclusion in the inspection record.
1:36
